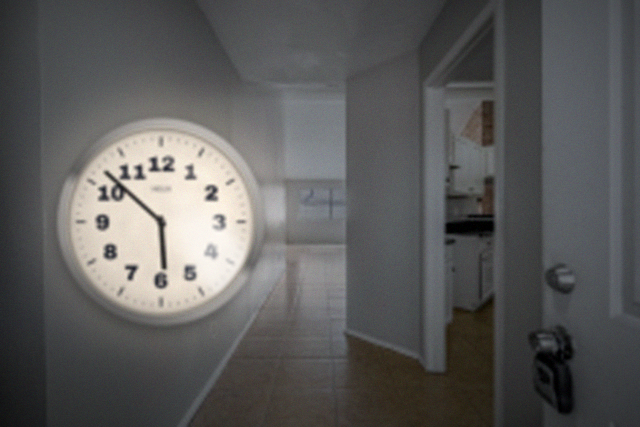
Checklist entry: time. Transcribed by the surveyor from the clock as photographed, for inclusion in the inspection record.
5:52
